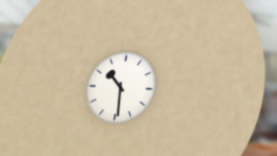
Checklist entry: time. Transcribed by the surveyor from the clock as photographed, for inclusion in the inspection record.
10:29
